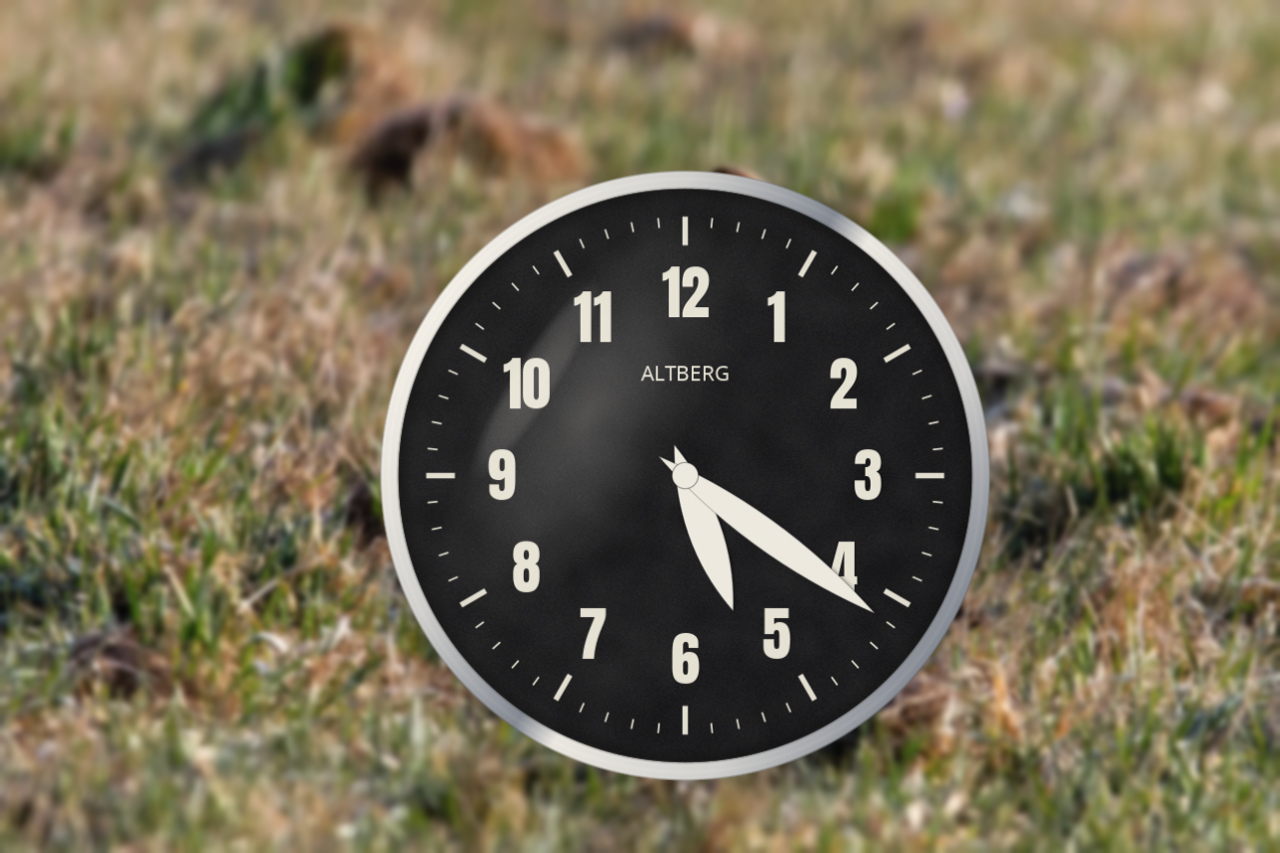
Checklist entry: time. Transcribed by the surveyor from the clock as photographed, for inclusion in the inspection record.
5:21
